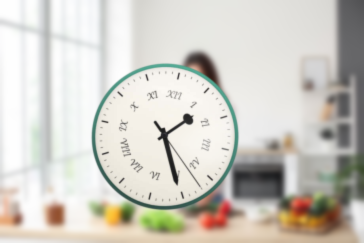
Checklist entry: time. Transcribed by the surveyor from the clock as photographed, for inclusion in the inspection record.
1:25:22
